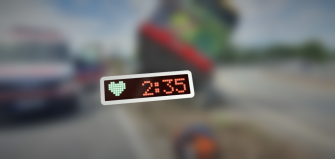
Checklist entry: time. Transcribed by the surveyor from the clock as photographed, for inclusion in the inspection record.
2:35
